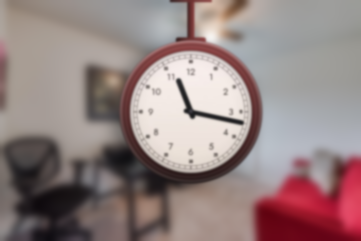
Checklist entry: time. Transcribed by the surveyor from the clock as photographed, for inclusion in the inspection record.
11:17
